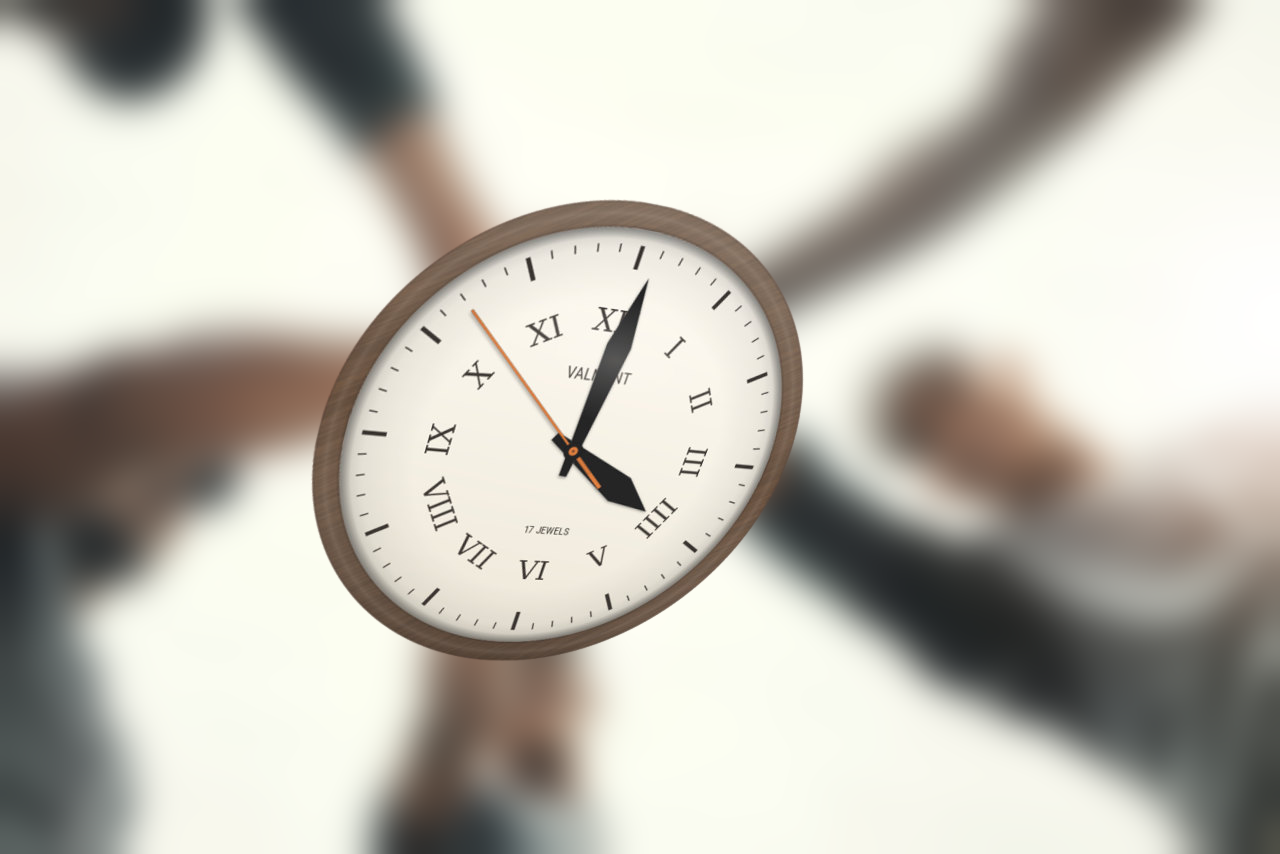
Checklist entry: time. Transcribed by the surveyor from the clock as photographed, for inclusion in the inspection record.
4:00:52
